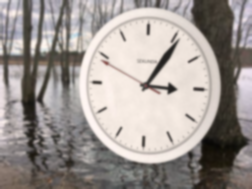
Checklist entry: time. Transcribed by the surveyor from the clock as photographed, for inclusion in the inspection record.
3:05:49
